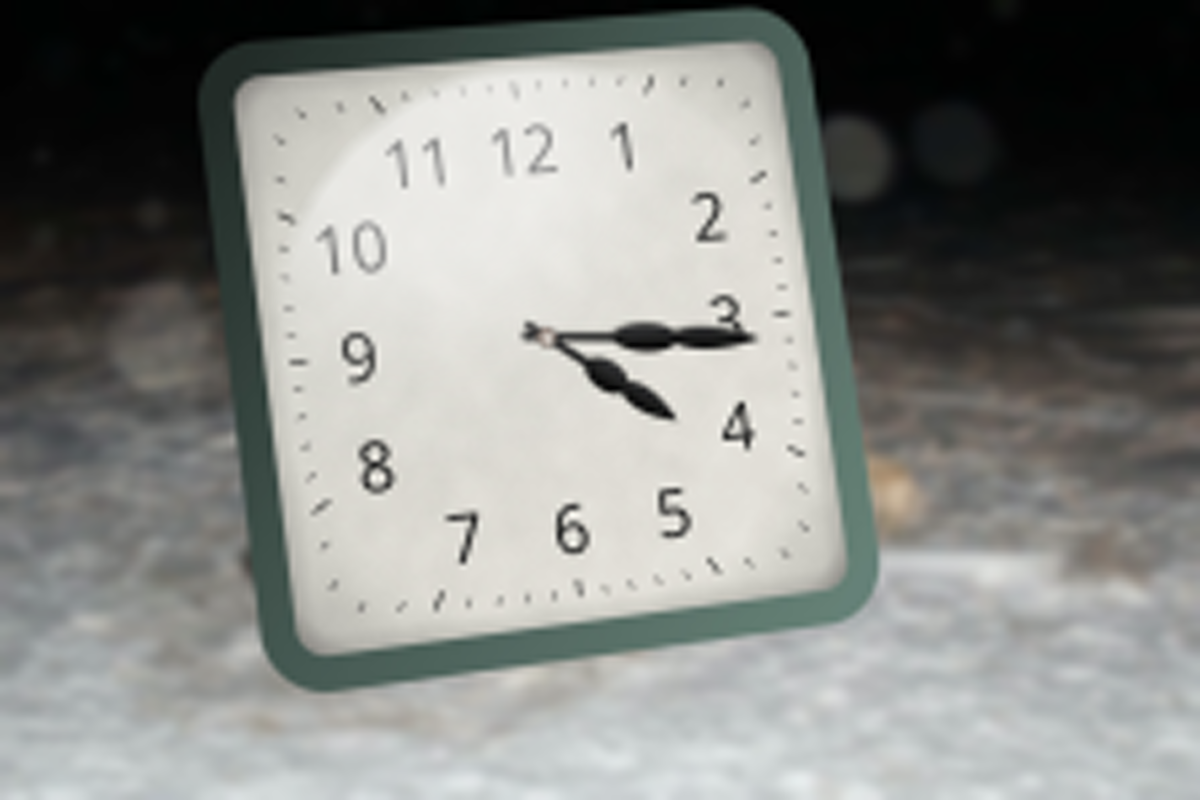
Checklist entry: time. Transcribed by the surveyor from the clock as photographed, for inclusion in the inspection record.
4:16
